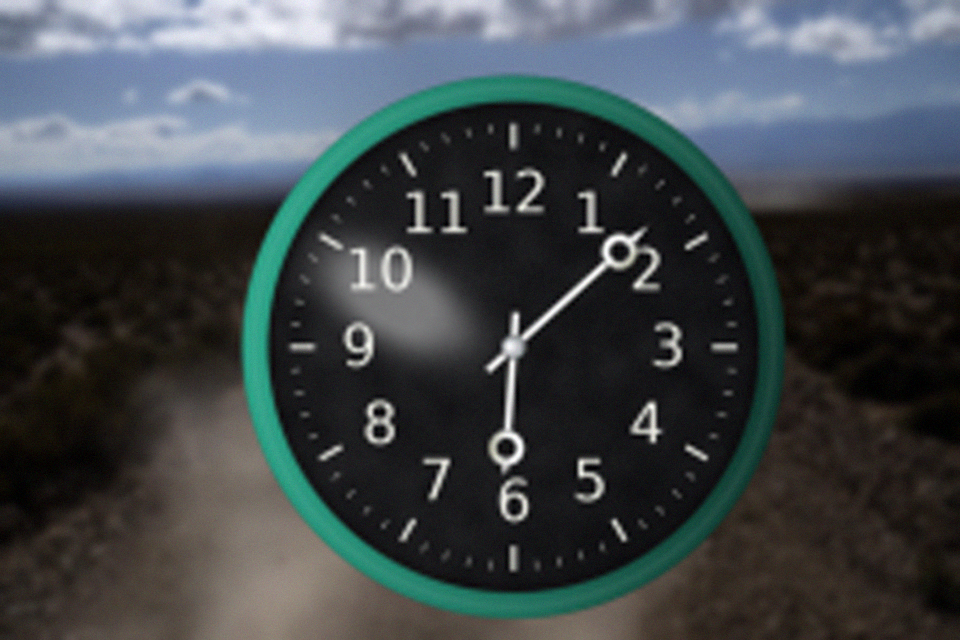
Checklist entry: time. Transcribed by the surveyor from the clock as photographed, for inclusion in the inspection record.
6:08
